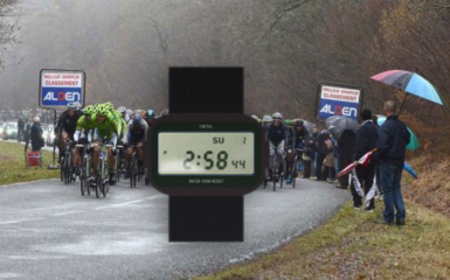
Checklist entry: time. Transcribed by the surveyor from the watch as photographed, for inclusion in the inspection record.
2:58:44
